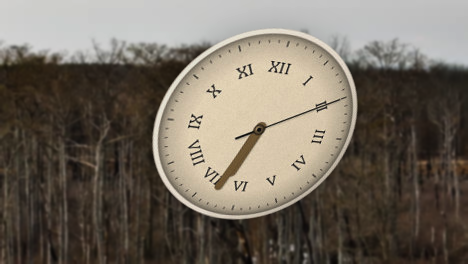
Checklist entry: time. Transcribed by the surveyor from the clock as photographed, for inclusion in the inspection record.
6:33:10
